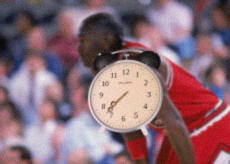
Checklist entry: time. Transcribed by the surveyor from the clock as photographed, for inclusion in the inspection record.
7:37
